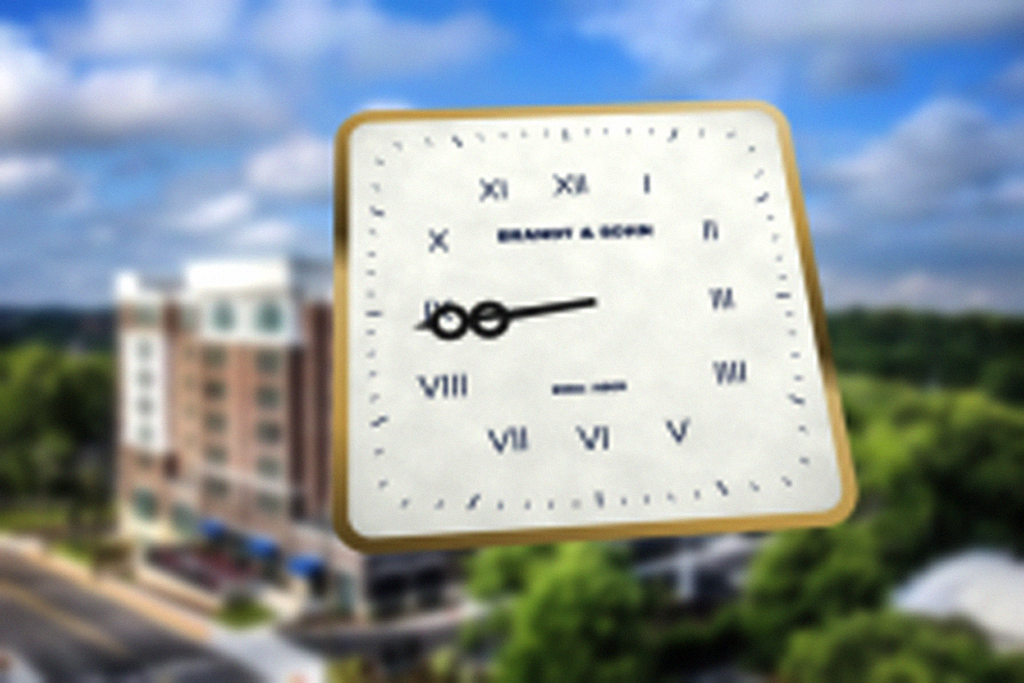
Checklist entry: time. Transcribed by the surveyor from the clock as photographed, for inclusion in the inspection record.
8:44
